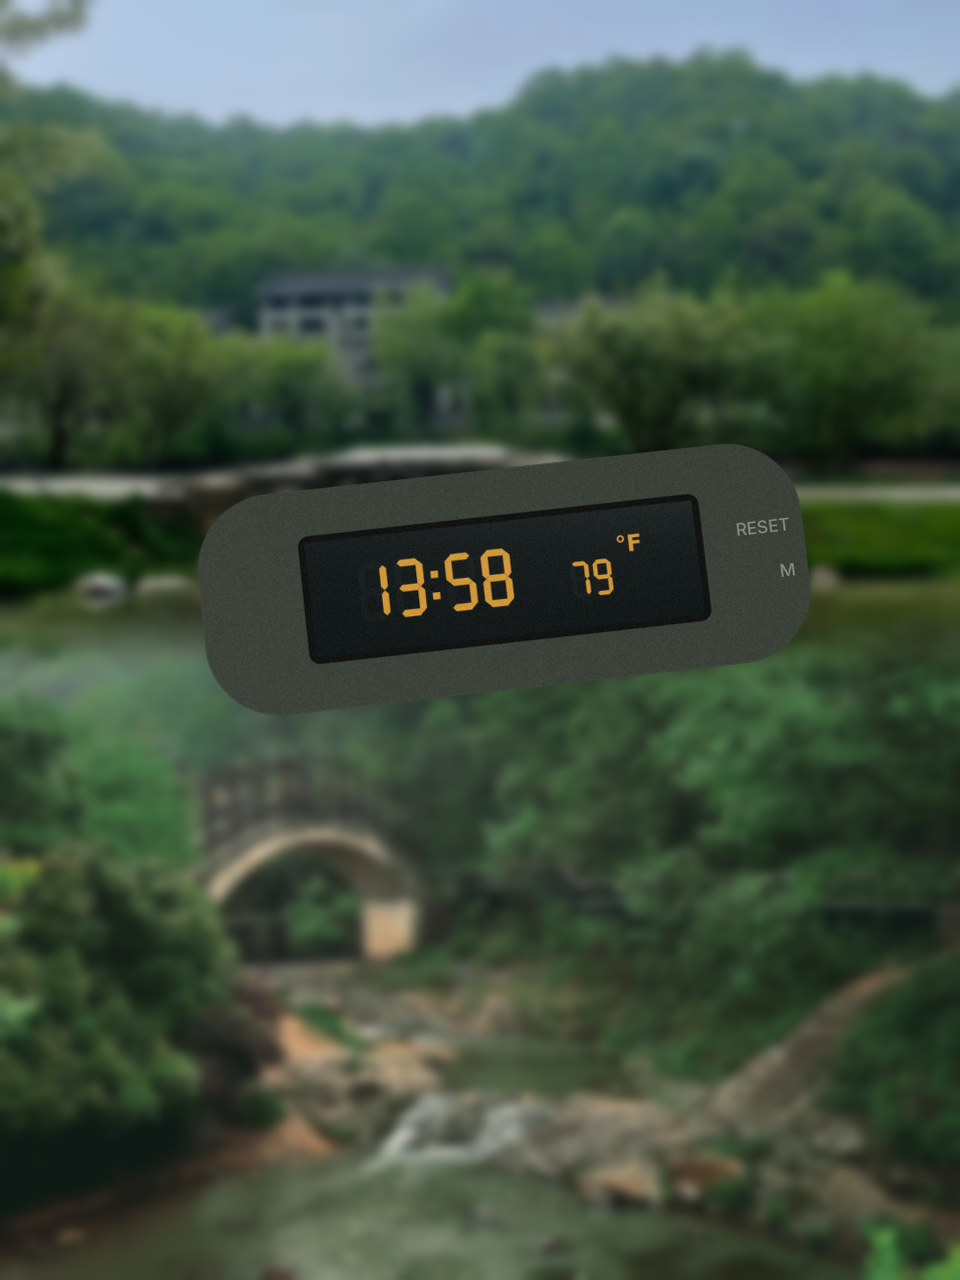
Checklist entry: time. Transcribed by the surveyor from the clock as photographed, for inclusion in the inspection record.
13:58
